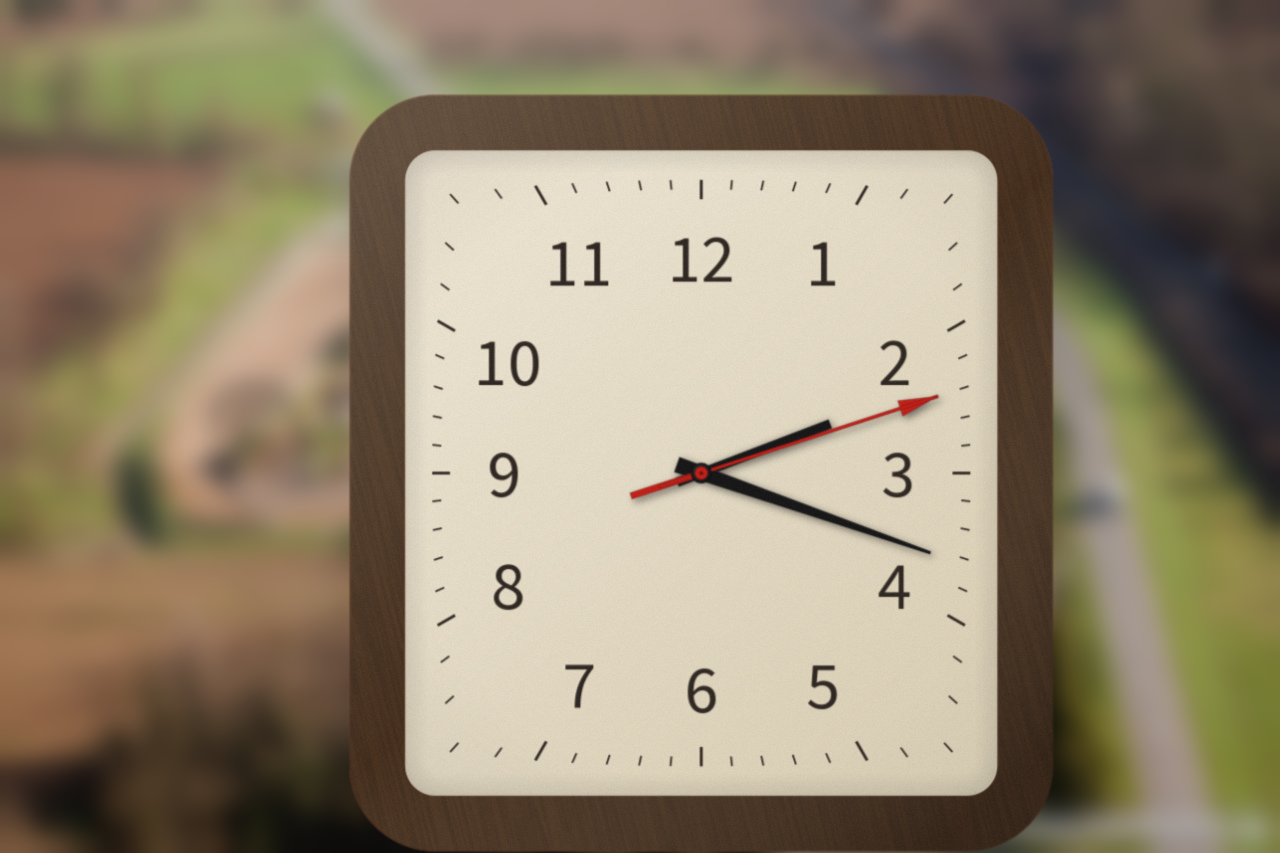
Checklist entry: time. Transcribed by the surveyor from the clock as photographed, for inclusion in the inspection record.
2:18:12
